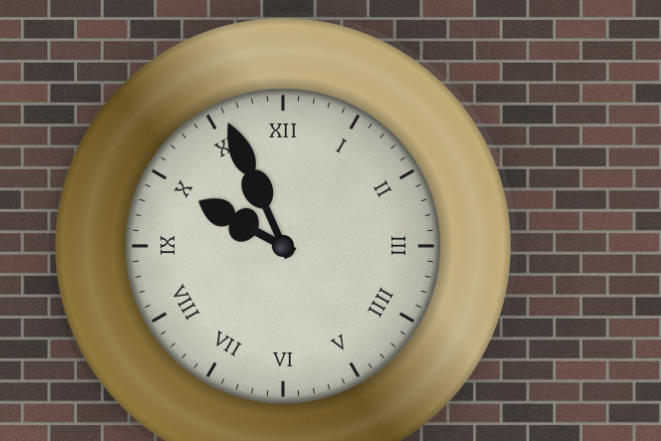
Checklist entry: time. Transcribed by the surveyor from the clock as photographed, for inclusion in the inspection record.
9:56
